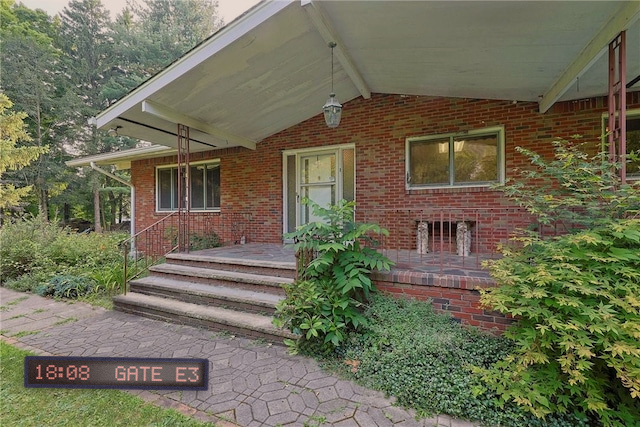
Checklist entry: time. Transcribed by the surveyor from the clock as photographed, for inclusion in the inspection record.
18:08
